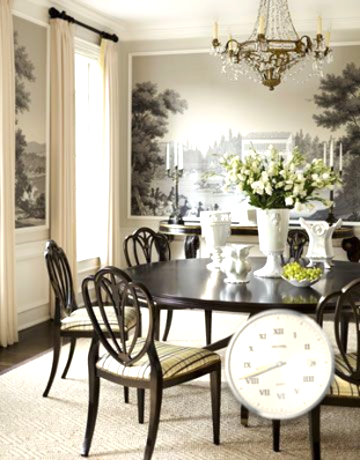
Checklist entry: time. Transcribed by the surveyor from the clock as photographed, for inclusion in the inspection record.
8:42
